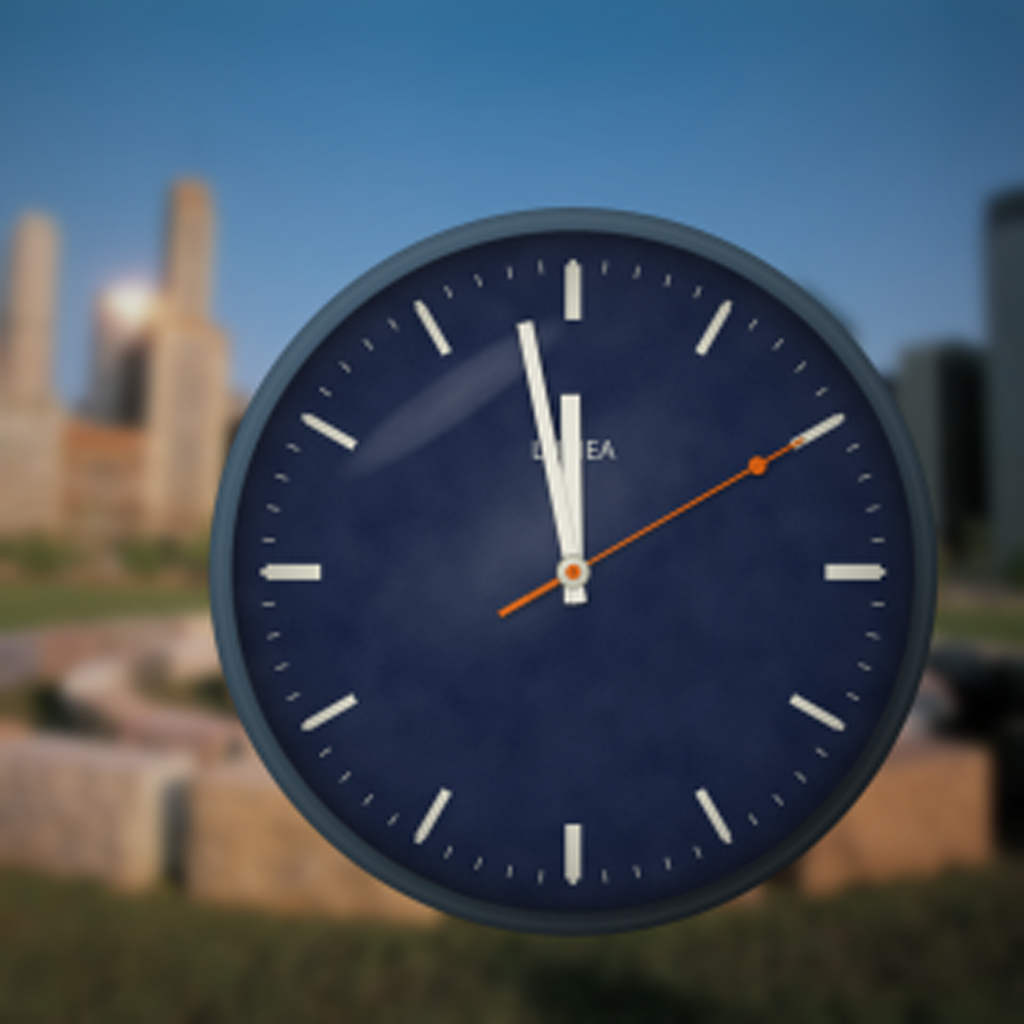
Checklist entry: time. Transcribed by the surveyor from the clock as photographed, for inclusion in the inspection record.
11:58:10
